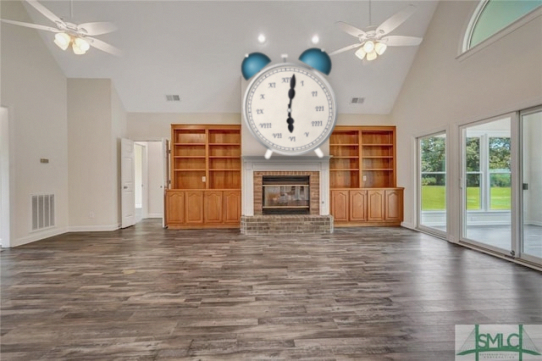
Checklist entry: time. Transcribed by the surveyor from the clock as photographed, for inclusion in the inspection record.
6:02
